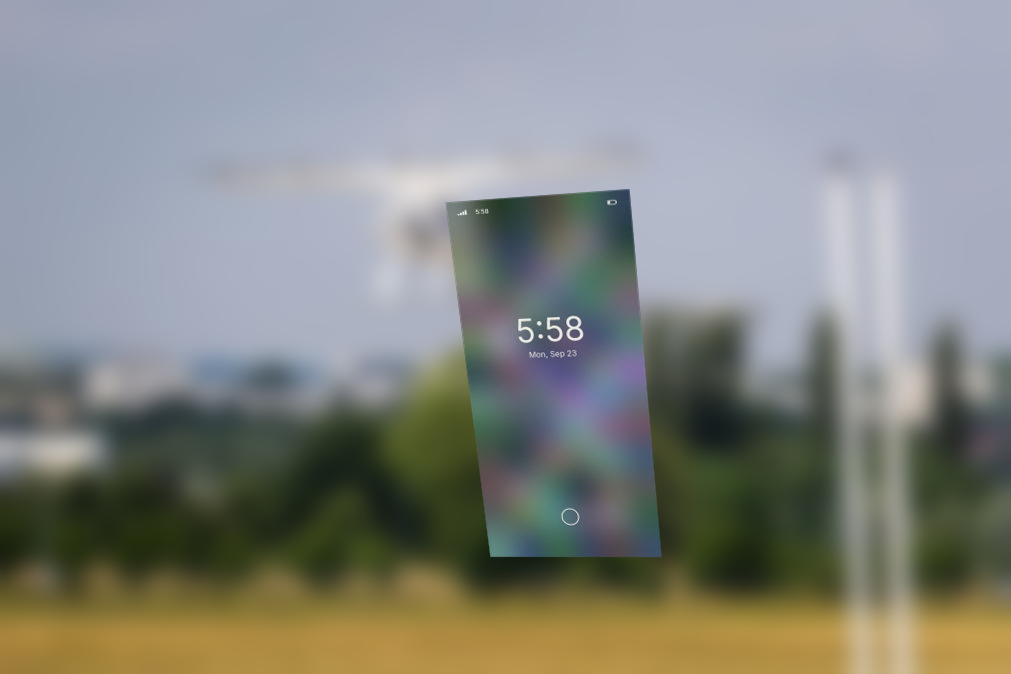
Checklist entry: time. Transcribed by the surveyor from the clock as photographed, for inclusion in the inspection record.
5:58
